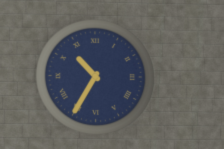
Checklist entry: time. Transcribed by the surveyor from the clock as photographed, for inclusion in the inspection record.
10:35
